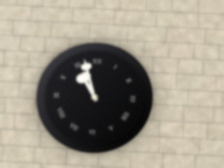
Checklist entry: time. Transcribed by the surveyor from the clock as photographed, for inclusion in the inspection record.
10:57
